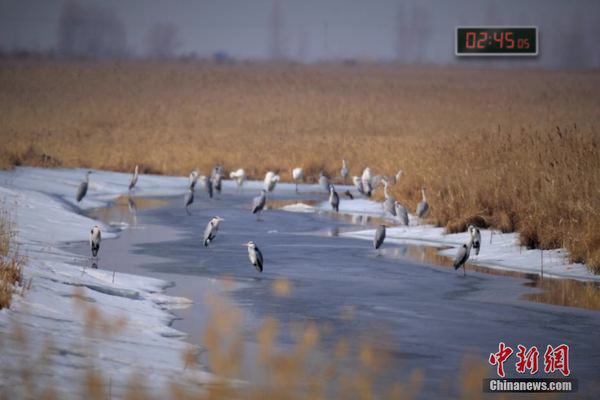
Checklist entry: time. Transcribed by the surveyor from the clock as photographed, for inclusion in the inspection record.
2:45
